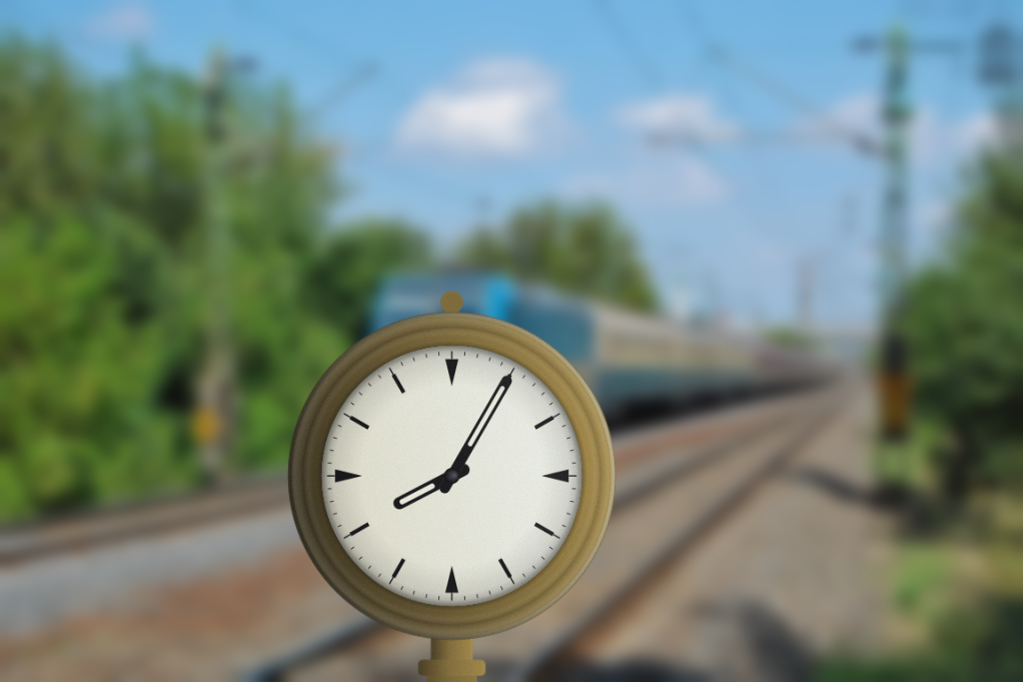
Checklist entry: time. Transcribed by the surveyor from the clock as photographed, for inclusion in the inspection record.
8:05
